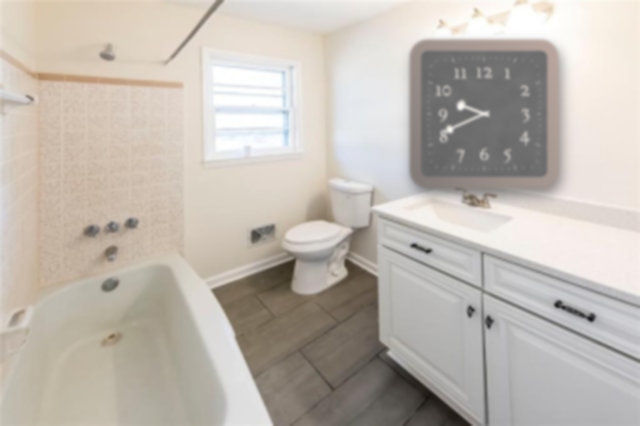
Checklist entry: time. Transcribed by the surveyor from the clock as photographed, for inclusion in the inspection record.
9:41
